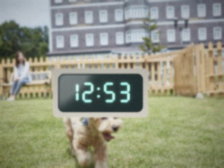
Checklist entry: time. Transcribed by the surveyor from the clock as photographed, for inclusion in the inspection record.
12:53
